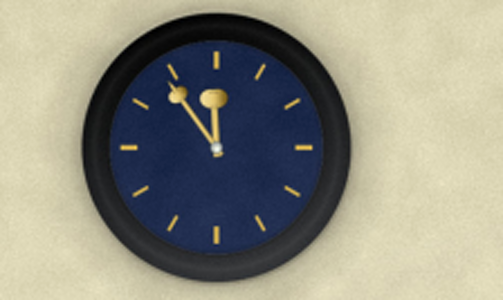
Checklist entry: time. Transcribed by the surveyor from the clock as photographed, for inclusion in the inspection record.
11:54
